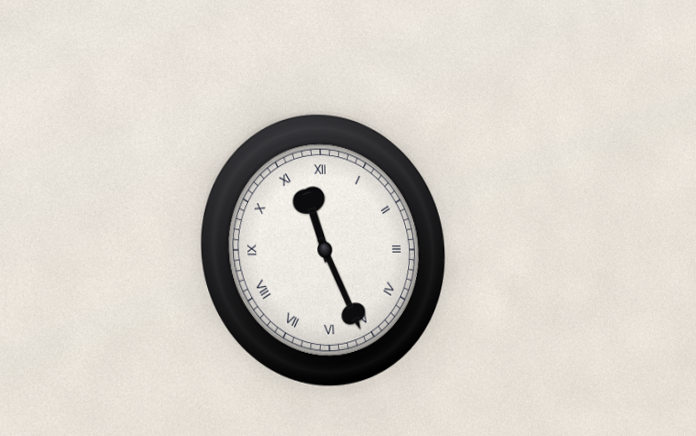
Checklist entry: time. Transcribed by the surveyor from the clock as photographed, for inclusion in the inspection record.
11:26
